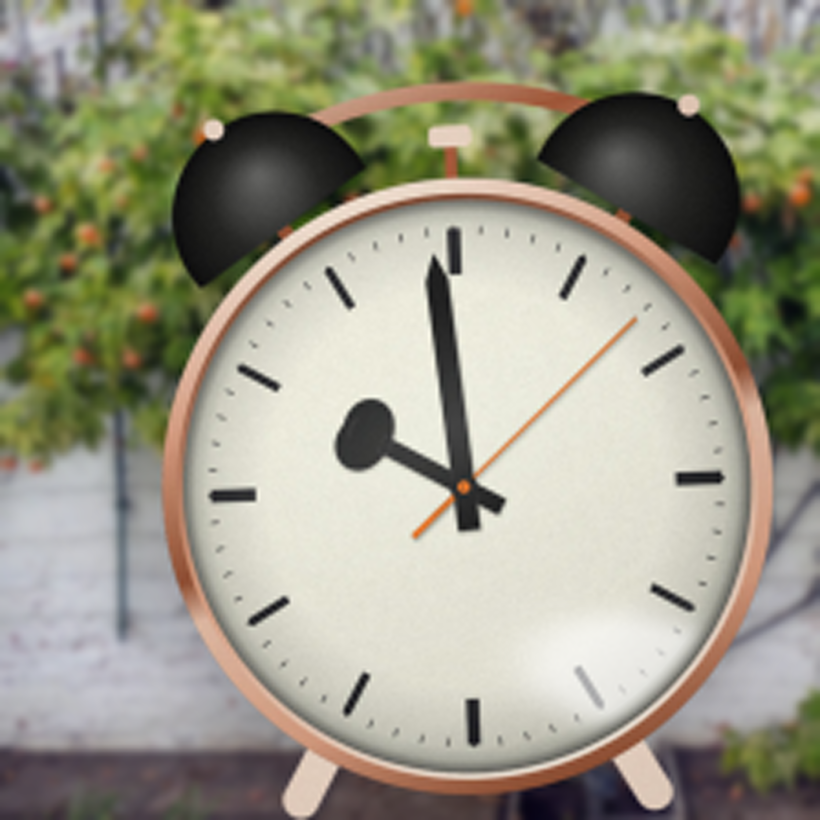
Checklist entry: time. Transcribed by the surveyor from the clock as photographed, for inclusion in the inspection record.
9:59:08
